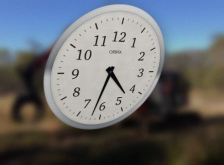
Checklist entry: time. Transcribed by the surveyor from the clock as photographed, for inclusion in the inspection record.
4:32
